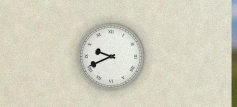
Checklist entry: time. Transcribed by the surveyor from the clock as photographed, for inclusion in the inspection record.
9:41
